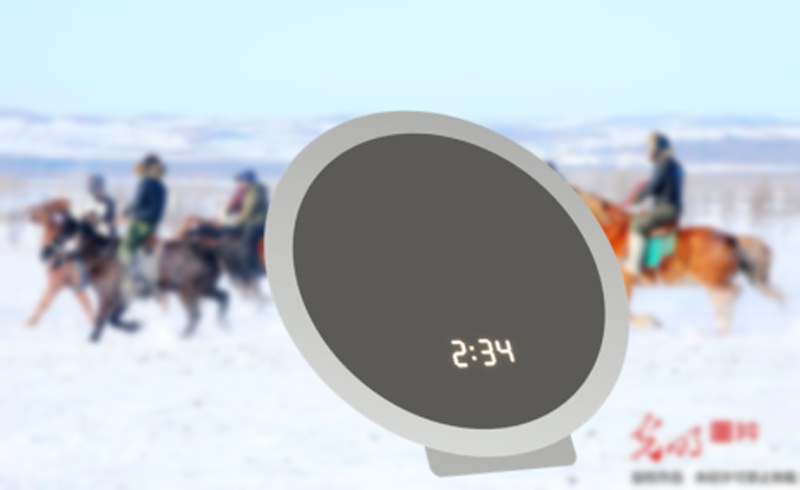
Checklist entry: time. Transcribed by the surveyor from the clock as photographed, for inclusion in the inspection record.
2:34
